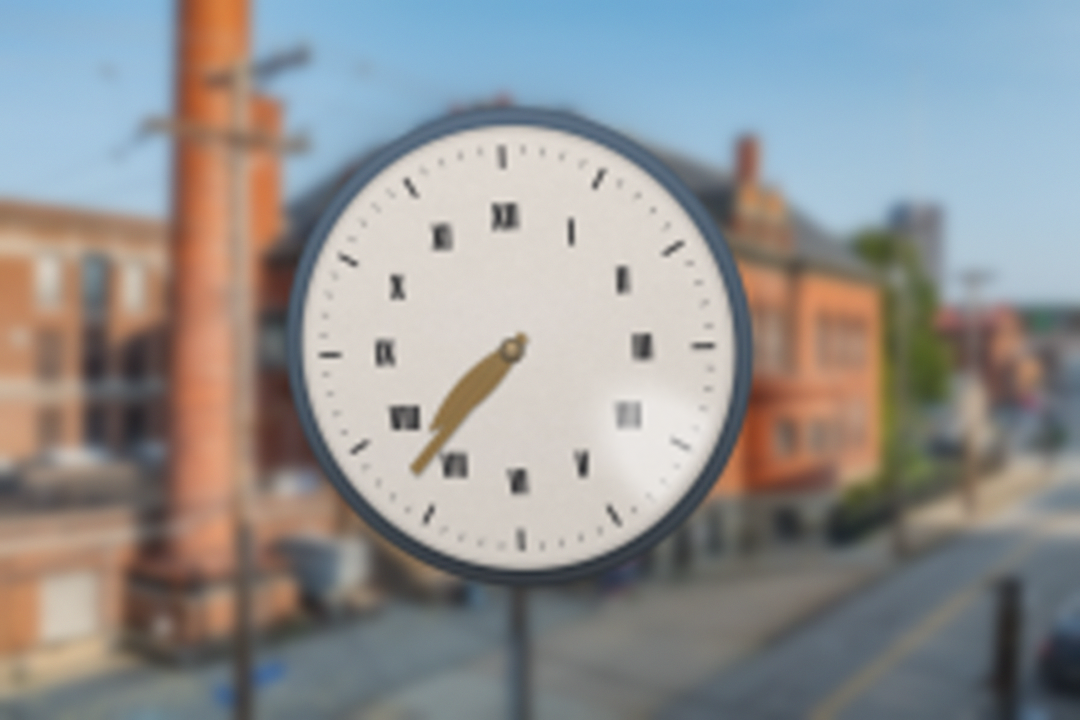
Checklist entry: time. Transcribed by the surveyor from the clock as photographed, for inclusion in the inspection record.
7:37
